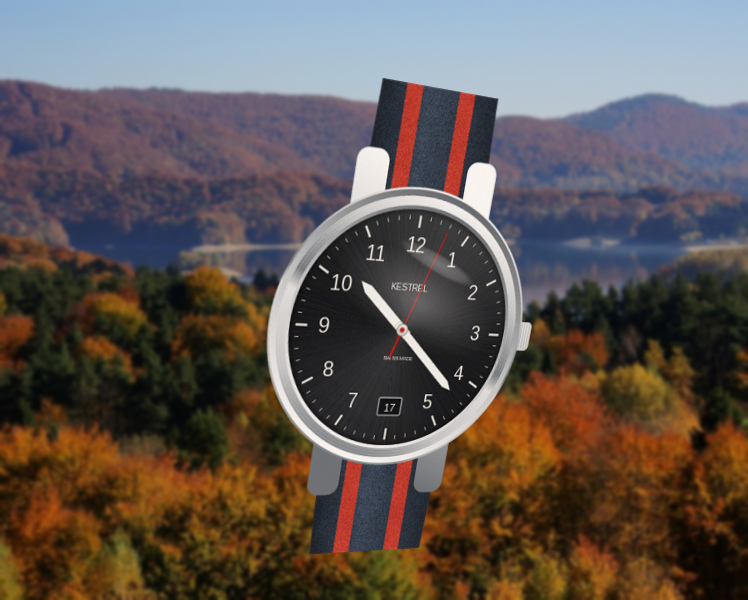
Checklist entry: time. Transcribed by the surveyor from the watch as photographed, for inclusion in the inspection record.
10:22:03
